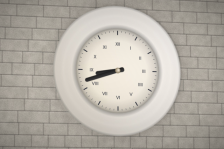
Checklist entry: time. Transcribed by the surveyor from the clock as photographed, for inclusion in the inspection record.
8:42
